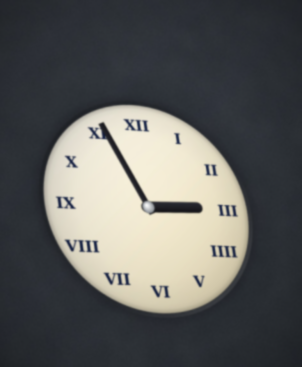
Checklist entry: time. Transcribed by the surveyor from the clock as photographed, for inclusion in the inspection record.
2:56
